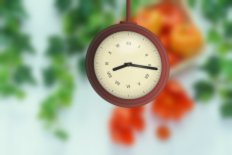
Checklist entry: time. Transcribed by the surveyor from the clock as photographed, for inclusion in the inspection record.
8:16
